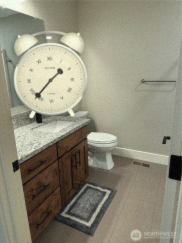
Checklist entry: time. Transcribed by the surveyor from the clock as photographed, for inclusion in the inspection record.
1:37
